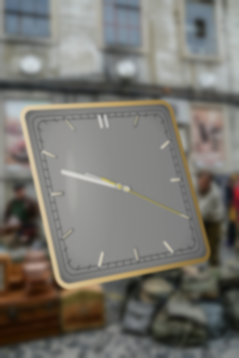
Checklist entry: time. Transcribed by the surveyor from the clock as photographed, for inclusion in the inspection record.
9:48:20
